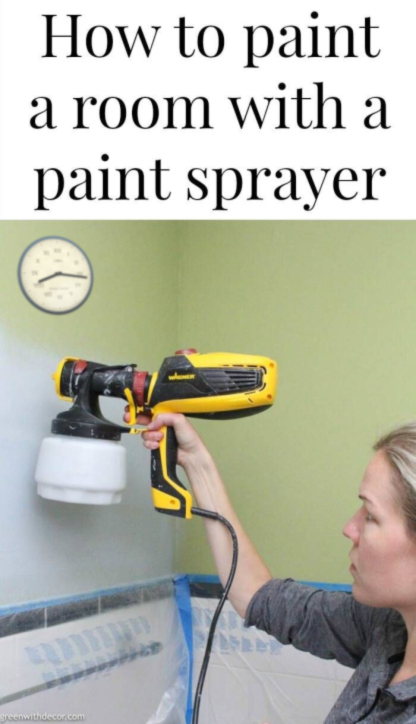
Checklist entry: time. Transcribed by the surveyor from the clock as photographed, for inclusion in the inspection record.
8:16
